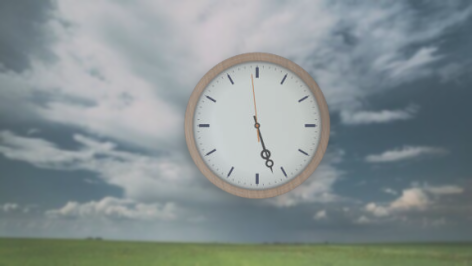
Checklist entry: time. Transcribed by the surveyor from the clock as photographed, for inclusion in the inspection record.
5:26:59
